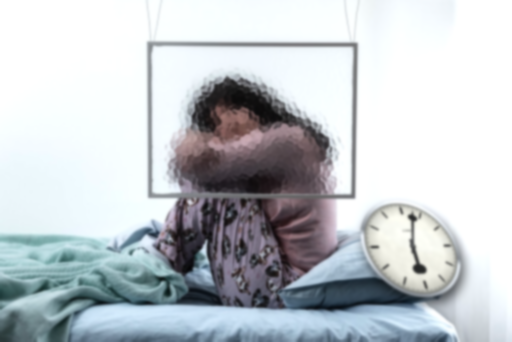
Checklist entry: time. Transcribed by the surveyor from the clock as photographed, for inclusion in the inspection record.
6:03
